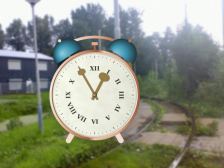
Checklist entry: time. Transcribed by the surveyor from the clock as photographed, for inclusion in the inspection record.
12:55
